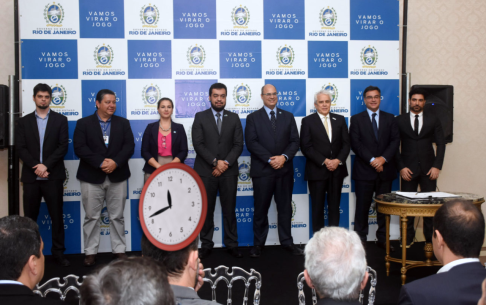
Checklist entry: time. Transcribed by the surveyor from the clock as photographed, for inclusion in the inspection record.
11:42
